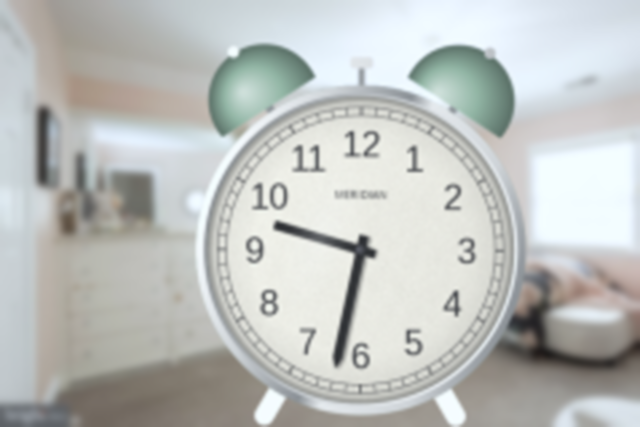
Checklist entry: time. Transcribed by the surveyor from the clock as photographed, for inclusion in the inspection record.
9:32
